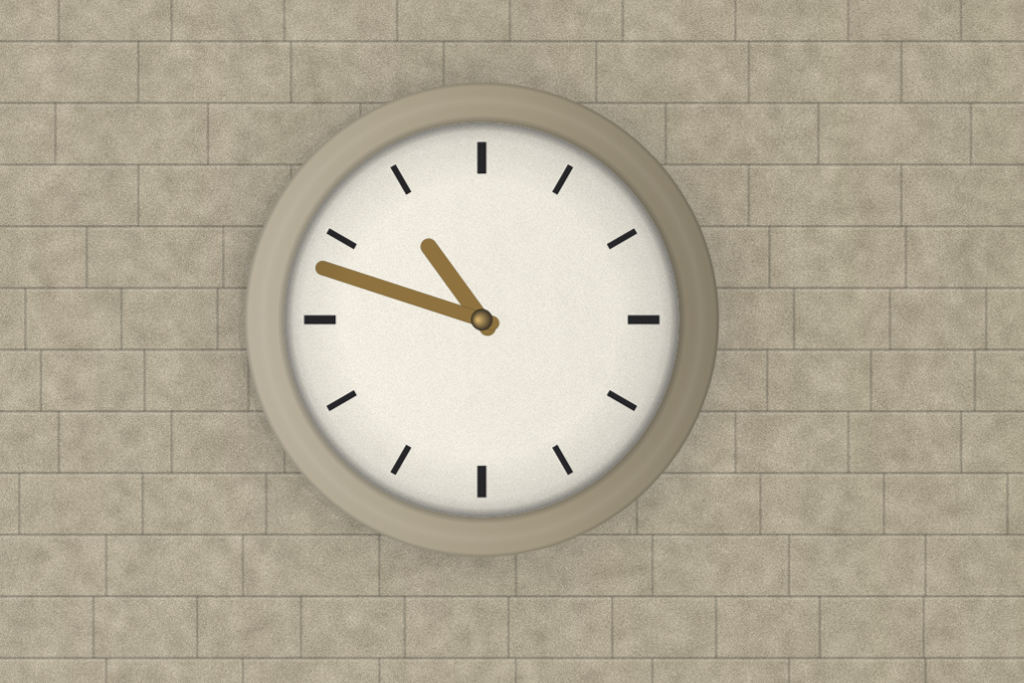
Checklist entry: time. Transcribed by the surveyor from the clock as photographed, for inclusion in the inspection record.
10:48
